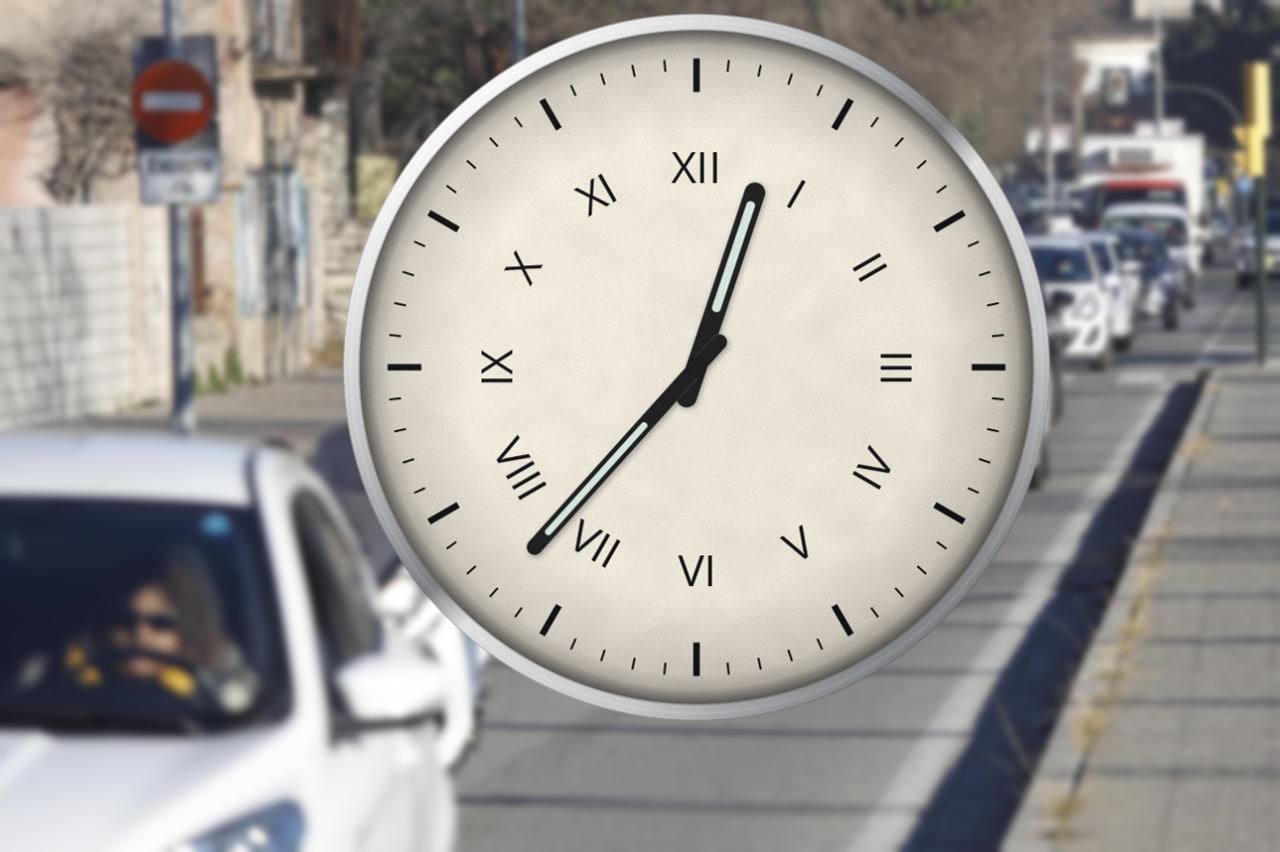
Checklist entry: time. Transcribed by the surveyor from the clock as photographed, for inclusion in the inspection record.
12:37
